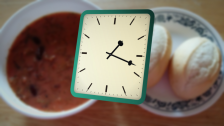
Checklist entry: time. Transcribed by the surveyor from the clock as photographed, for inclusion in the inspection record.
1:18
